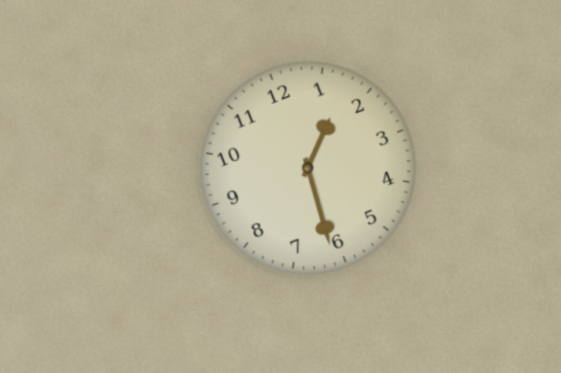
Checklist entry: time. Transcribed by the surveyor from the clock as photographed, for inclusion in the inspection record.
1:31
